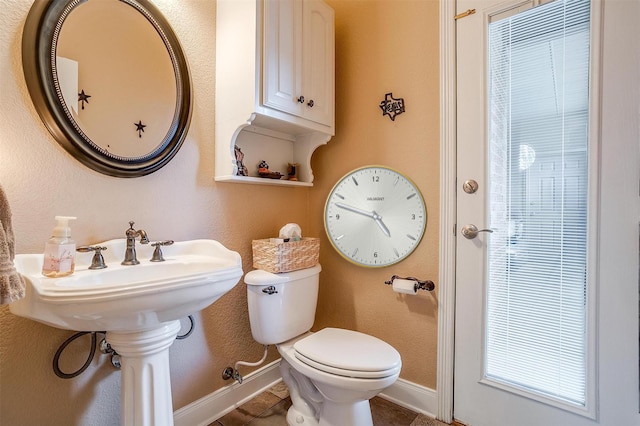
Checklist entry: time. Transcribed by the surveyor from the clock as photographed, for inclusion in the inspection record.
4:48
